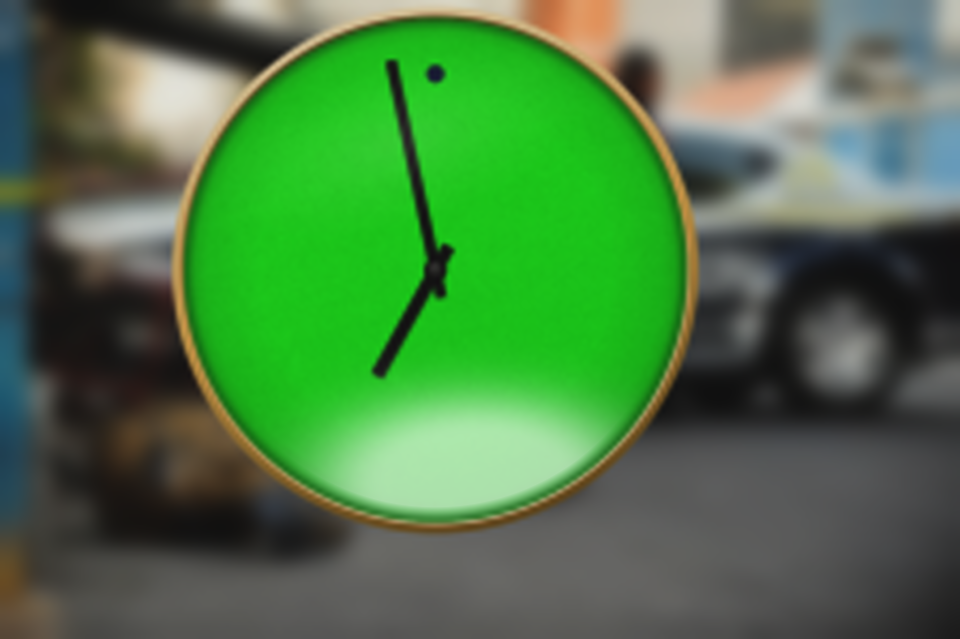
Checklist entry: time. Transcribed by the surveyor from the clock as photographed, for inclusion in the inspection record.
6:58
